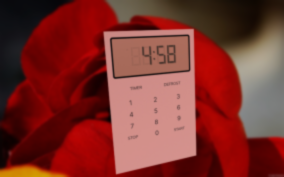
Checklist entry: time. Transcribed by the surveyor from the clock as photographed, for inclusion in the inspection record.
4:58
